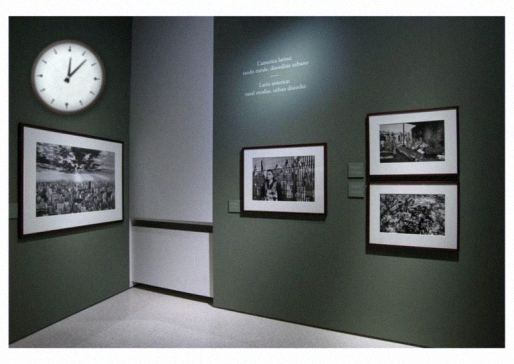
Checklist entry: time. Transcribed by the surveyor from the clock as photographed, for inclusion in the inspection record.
12:07
